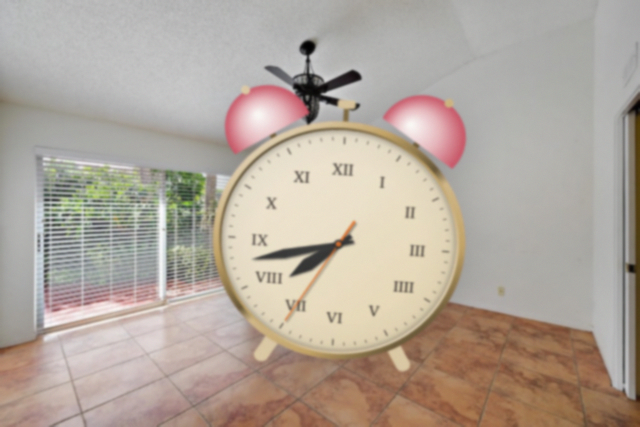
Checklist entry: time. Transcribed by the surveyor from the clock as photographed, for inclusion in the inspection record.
7:42:35
